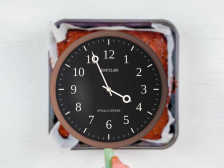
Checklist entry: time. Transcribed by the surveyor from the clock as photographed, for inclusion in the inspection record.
3:56
